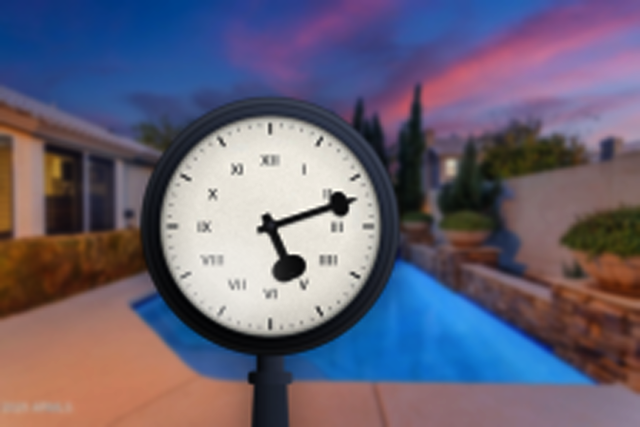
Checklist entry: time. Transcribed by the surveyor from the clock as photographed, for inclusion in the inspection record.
5:12
